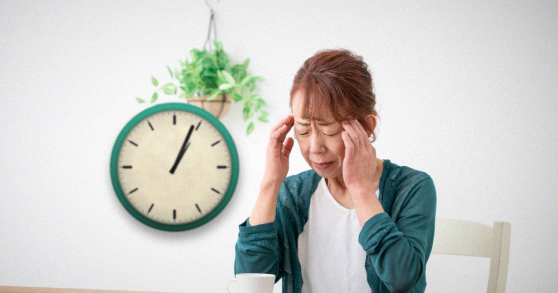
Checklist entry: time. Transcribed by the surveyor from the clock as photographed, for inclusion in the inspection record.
1:04
